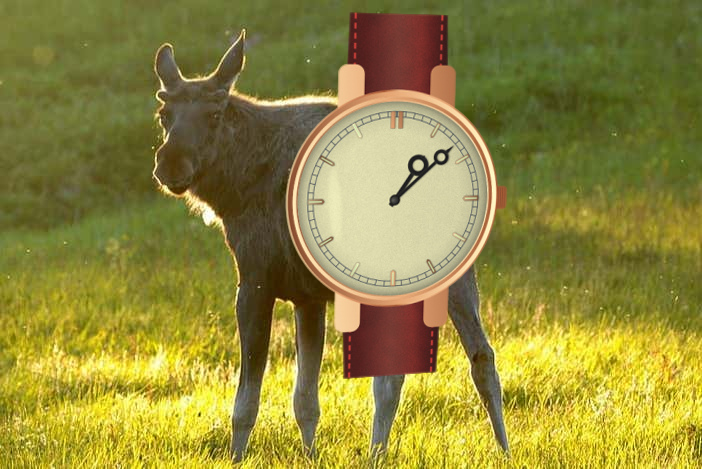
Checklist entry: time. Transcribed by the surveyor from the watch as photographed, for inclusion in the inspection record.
1:08
